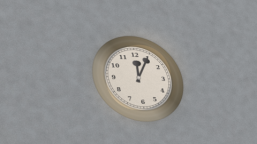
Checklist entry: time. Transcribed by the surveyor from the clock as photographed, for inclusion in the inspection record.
12:05
